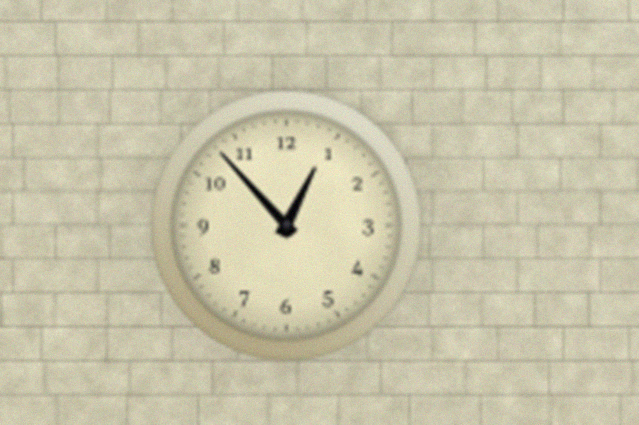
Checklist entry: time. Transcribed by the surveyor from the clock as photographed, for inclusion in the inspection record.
12:53
